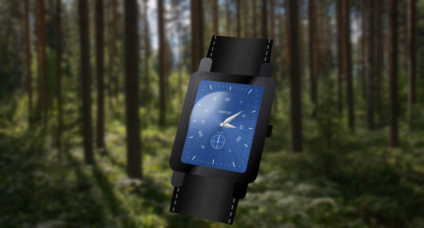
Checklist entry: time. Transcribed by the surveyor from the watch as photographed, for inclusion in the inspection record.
3:08
